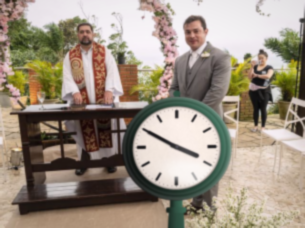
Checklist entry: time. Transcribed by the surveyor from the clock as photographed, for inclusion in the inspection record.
3:50
